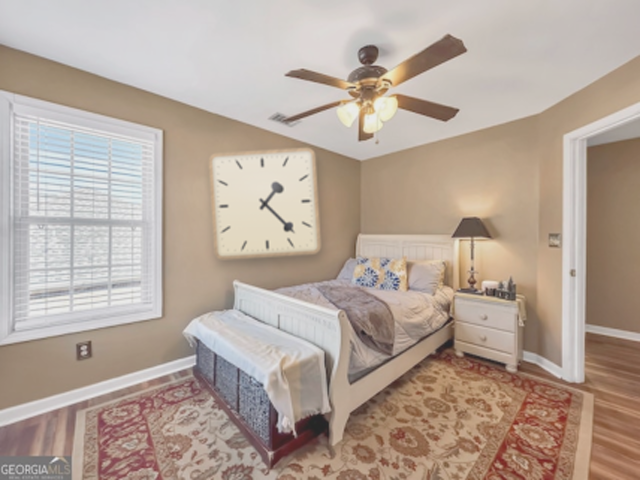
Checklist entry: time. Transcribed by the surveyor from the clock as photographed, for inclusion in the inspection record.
1:23
